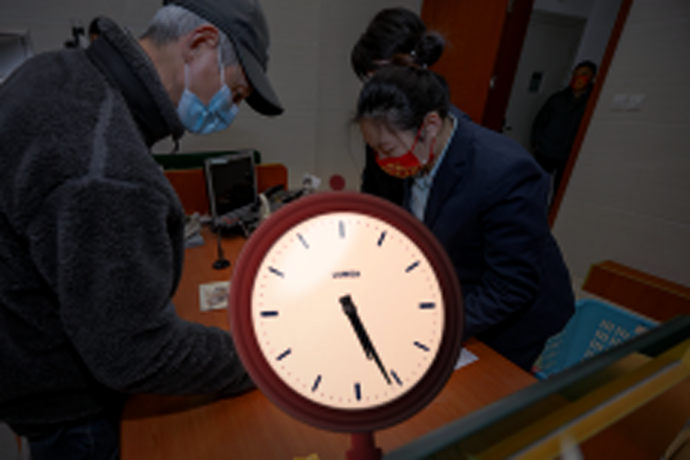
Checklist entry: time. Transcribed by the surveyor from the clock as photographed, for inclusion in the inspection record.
5:26
